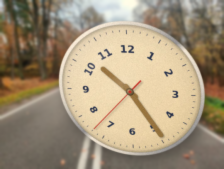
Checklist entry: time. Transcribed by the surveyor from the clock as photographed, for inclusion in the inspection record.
10:24:37
